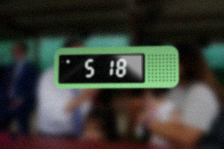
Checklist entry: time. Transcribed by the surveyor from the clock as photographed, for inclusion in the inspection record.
5:18
